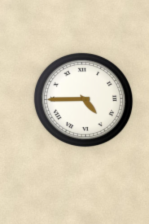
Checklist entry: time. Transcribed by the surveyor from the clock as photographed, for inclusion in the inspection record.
4:45
